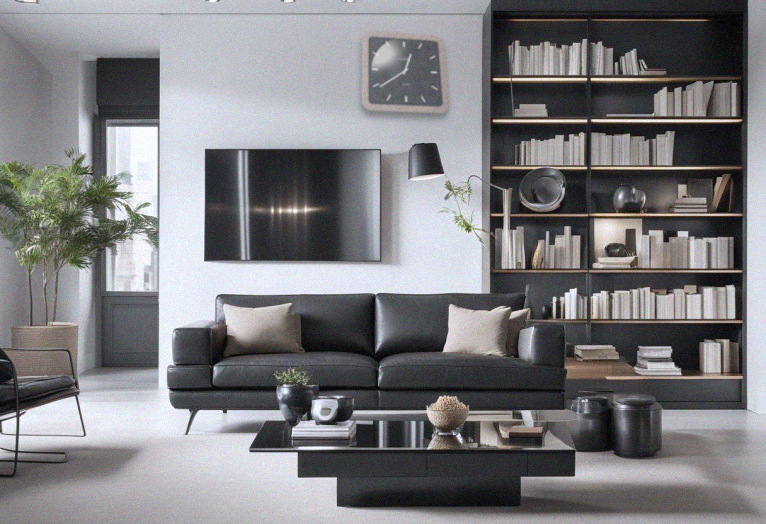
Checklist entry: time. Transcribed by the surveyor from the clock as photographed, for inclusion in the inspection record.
12:39
